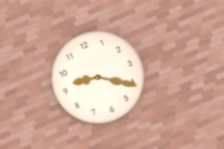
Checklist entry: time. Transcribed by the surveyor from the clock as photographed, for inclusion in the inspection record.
9:21
